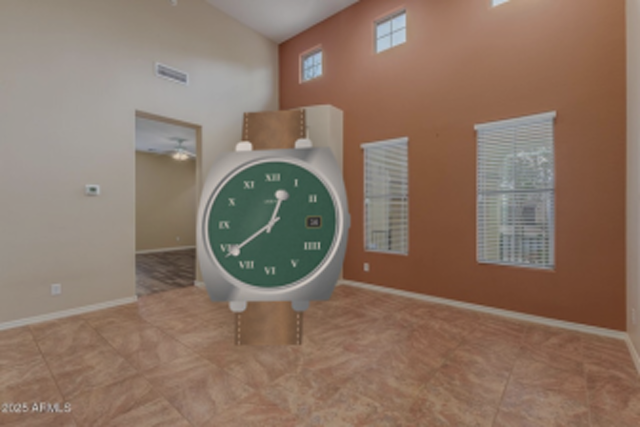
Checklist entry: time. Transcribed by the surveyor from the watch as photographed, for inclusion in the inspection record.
12:39
